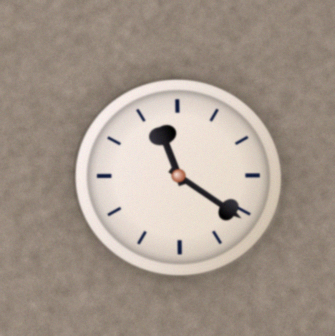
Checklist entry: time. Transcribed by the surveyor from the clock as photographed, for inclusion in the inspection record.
11:21
